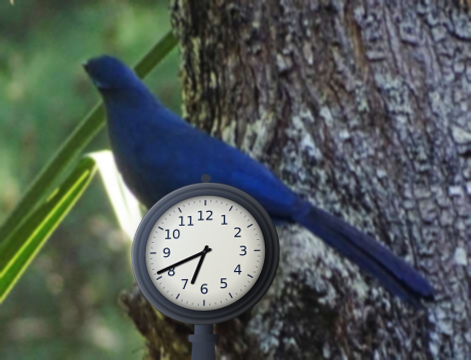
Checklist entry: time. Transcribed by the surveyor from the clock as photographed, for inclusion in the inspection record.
6:41
